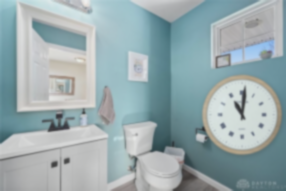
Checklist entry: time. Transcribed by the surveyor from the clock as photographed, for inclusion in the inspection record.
11:01
